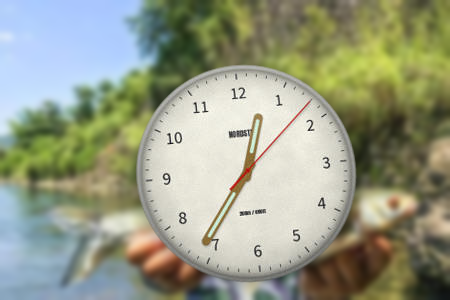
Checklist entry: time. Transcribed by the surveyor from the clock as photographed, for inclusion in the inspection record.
12:36:08
